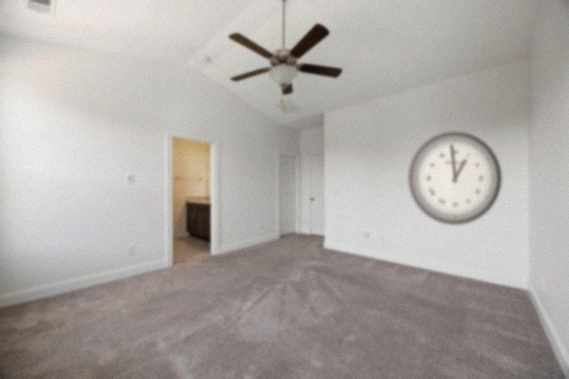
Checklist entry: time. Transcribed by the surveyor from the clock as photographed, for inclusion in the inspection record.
12:59
